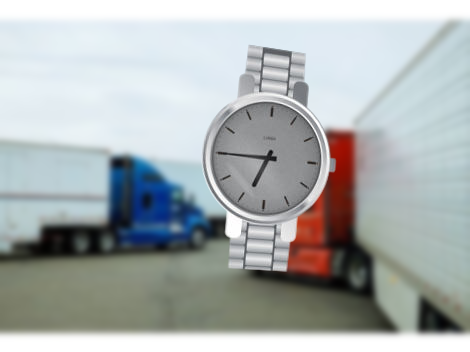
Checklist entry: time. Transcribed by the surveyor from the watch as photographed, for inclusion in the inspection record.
6:45
